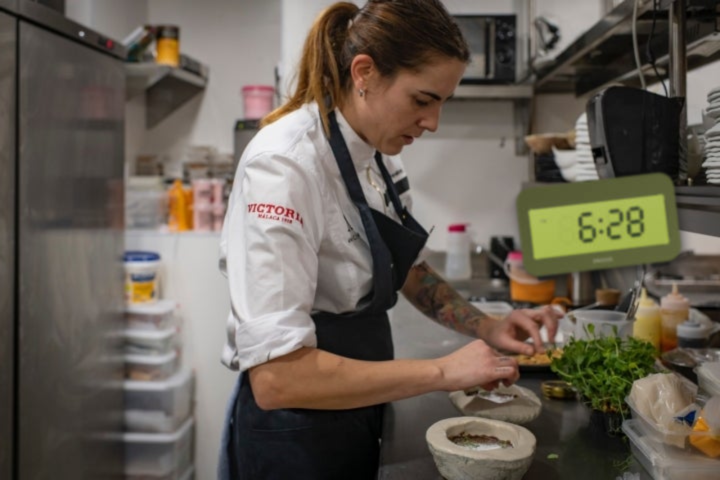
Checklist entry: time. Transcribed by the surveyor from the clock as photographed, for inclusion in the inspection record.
6:28
